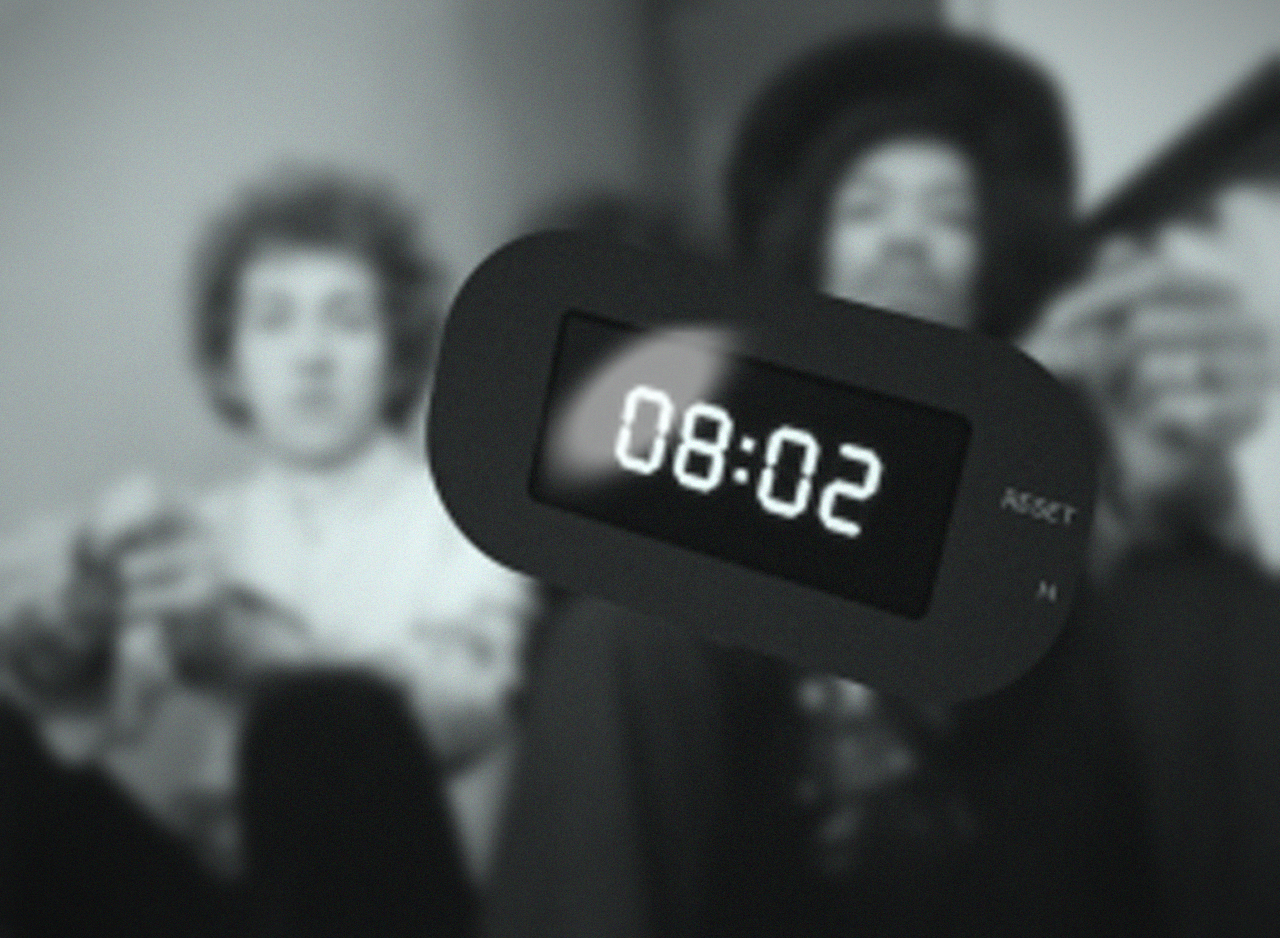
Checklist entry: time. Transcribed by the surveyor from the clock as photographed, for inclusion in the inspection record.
8:02
